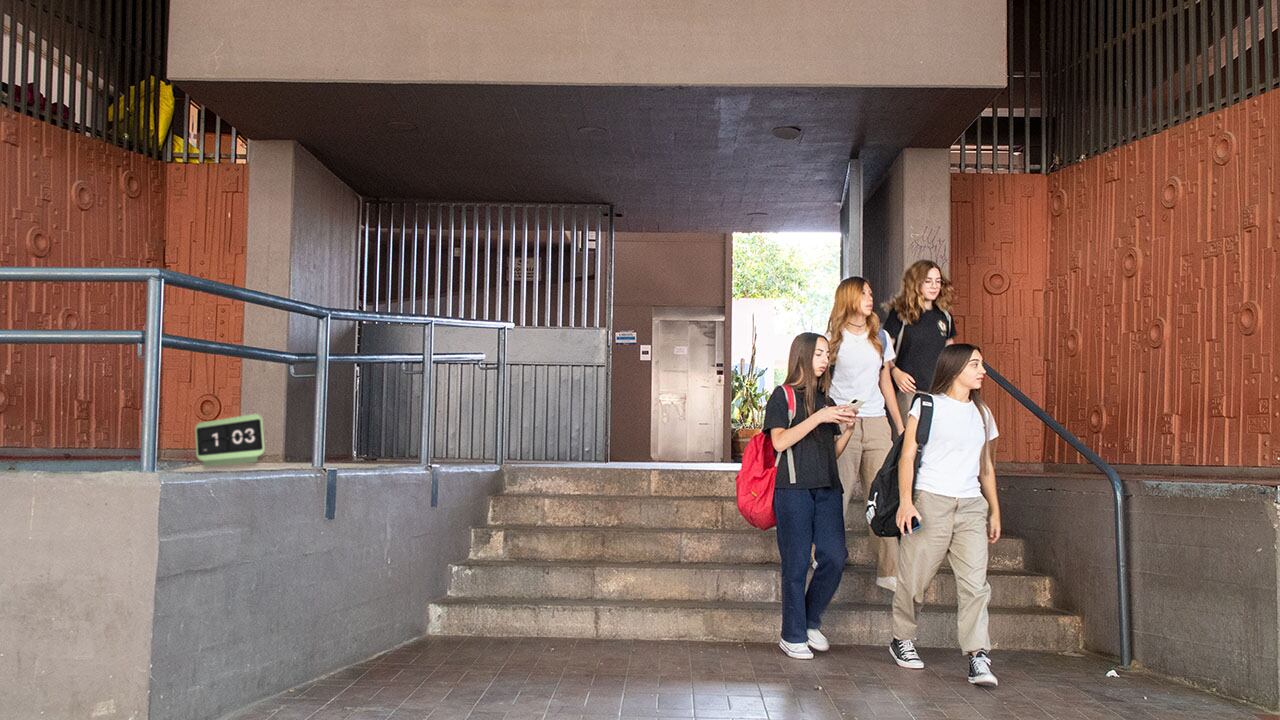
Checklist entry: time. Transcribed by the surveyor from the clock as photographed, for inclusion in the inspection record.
1:03
